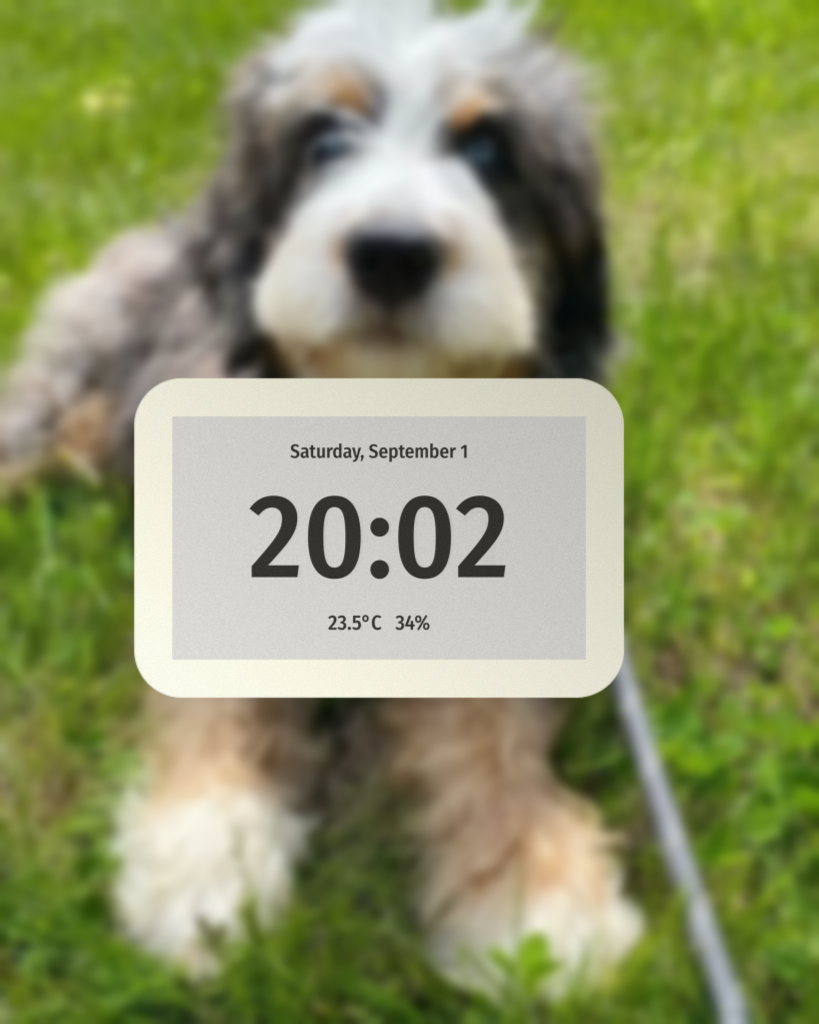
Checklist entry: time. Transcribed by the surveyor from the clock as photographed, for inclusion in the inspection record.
20:02
